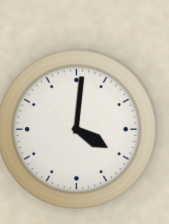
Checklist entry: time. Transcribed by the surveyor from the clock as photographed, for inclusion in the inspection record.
4:01
